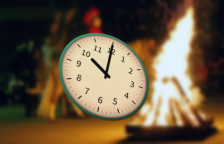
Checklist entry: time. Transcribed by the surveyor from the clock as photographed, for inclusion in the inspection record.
10:00
